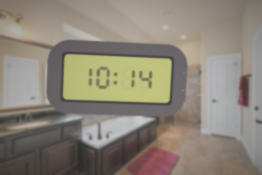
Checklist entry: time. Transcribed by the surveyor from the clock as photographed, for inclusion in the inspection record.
10:14
